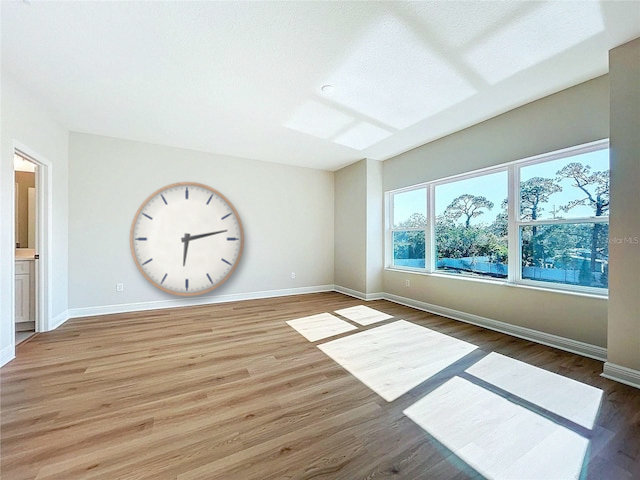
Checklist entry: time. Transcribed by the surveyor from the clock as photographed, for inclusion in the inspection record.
6:13
